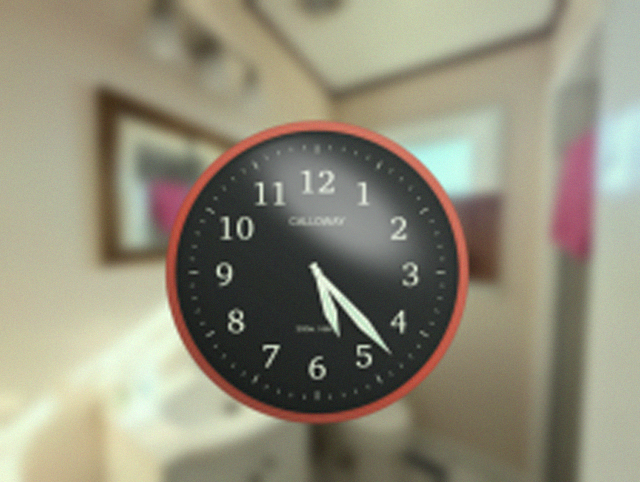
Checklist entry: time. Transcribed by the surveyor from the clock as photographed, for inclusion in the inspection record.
5:23
